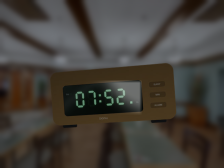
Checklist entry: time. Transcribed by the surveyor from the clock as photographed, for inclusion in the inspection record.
7:52
